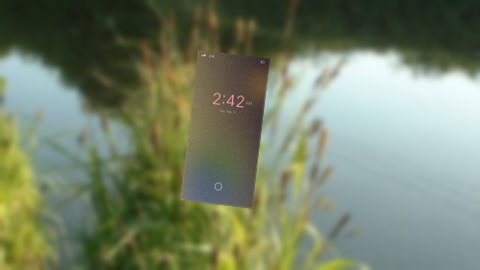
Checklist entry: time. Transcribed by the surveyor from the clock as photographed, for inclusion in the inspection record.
2:42
